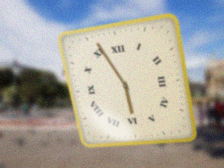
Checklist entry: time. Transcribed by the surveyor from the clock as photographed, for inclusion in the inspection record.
5:56
